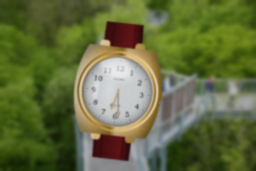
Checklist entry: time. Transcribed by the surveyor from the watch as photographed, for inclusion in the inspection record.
6:29
